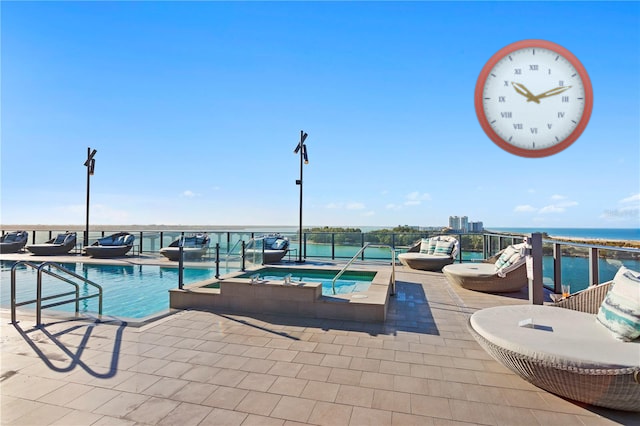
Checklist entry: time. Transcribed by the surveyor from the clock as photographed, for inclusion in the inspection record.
10:12
